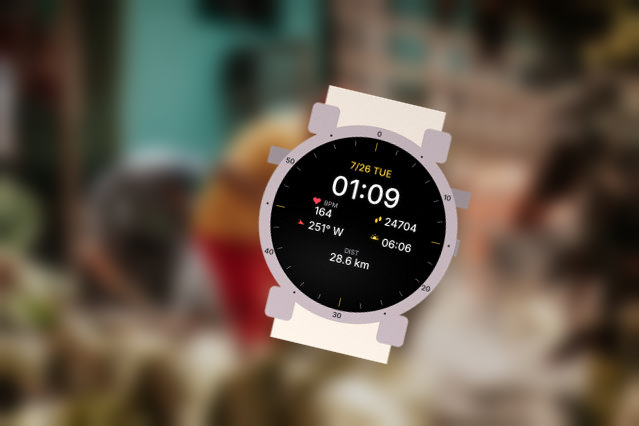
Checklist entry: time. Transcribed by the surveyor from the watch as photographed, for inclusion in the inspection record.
1:09
